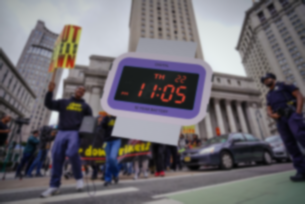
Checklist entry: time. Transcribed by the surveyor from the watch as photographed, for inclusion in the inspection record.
11:05
